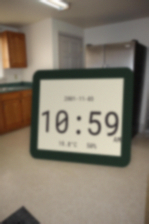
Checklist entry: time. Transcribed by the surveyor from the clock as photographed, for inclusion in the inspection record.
10:59
